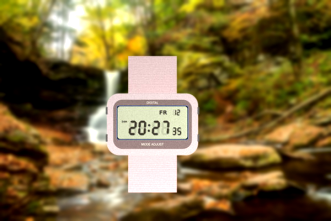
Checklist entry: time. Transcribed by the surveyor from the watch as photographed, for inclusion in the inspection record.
20:27:35
